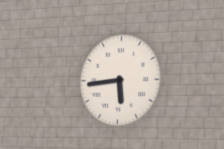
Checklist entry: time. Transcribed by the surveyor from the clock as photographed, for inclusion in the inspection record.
5:44
